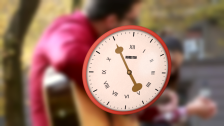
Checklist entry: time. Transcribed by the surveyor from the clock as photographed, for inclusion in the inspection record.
4:55
